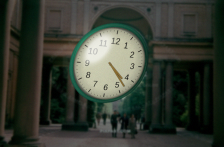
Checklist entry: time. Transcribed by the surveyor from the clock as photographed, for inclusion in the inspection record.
4:23
